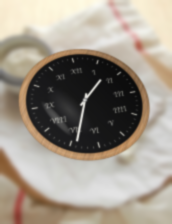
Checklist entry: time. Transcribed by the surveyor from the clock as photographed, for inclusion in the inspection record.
1:34
